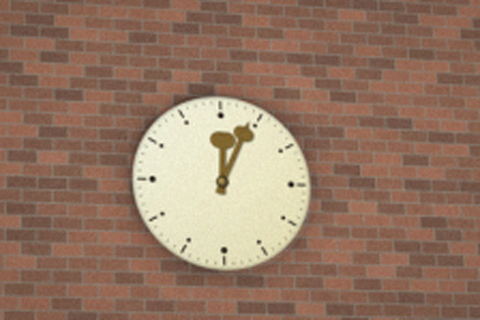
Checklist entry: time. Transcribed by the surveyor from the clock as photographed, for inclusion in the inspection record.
12:04
